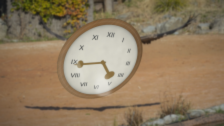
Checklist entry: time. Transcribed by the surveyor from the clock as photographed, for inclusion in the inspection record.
4:44
